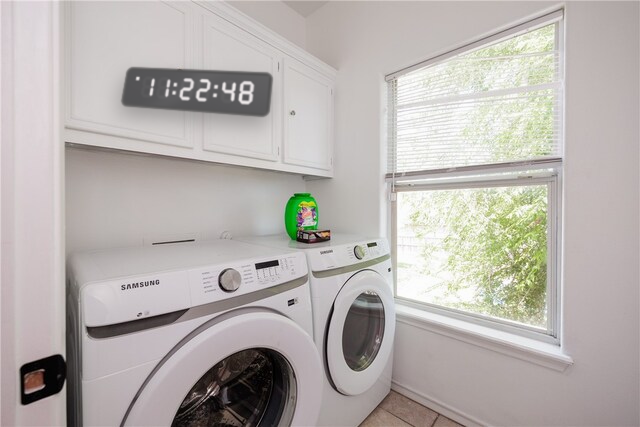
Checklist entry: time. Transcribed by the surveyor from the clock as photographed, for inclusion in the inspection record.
11:22:48
